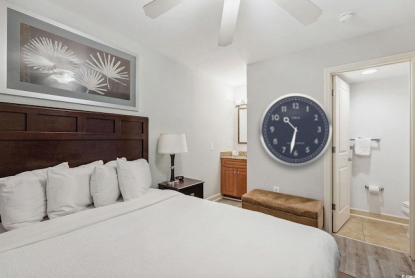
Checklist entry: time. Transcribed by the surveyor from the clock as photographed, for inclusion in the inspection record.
10:32
